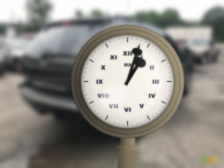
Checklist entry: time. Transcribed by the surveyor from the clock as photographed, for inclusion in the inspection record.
1:03
